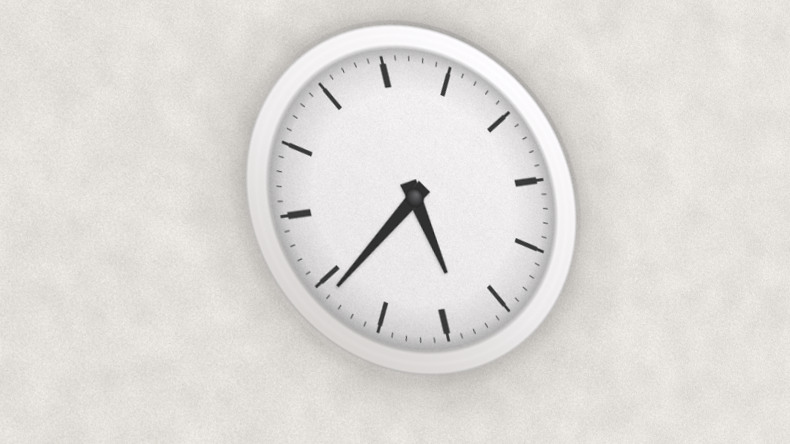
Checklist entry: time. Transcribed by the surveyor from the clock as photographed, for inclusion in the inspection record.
5:39
